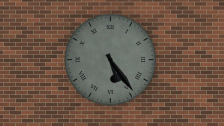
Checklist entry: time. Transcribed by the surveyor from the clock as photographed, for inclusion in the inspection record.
5:24
